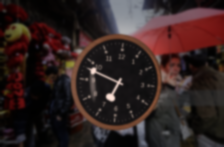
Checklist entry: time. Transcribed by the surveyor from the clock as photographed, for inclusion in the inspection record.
6:48
